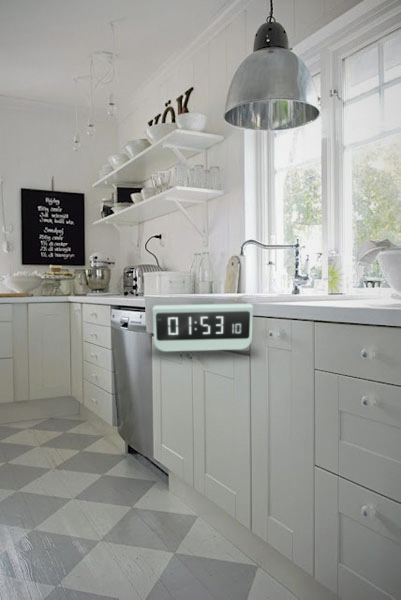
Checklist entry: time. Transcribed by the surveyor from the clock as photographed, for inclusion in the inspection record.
1:53:10
